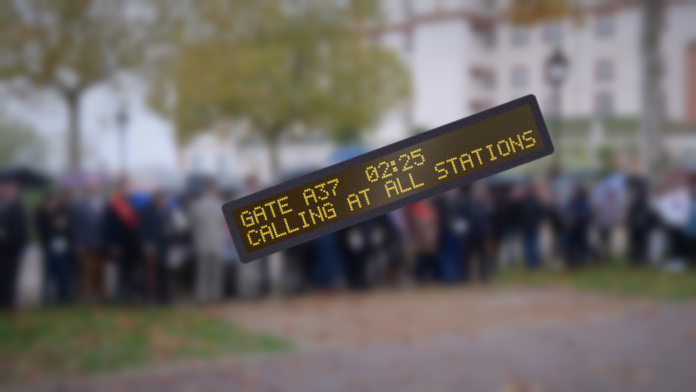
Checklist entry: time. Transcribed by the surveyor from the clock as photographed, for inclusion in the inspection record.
2:25
